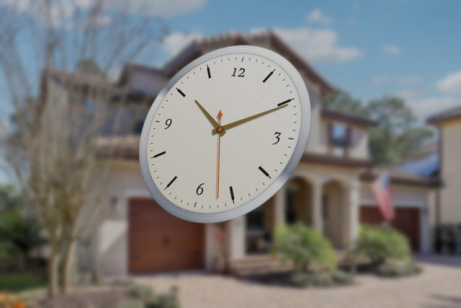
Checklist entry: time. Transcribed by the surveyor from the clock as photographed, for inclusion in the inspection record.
10:10:27
